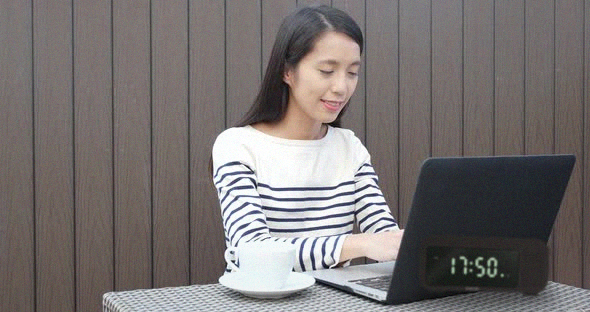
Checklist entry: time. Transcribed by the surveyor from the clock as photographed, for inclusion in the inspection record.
17:50
